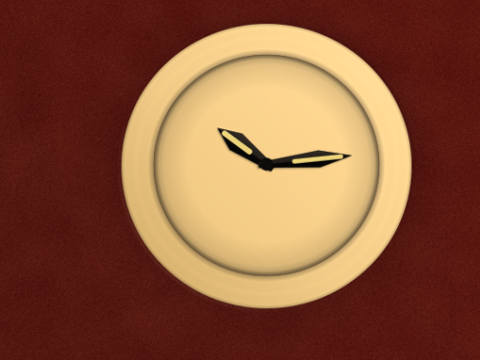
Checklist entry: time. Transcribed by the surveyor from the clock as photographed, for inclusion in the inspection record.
10:14
